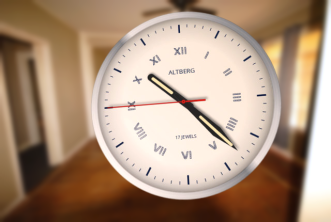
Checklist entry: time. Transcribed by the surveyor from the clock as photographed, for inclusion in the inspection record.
10:22:45
